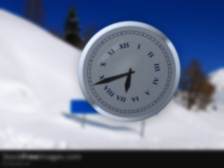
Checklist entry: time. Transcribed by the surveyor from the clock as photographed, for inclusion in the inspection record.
6:44
